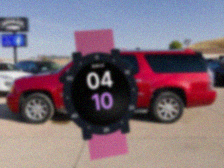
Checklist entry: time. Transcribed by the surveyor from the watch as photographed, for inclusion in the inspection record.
4:10
